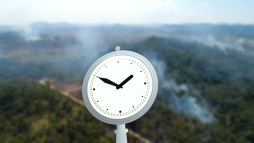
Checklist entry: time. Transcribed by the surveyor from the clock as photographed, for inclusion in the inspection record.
1:50
